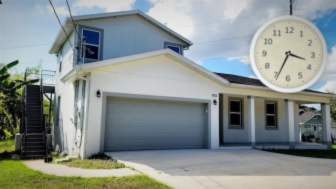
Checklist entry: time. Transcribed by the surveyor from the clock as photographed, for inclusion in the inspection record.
3:34
